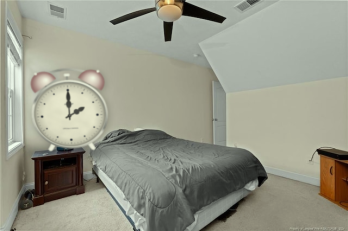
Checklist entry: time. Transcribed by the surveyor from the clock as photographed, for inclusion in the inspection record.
2:00
